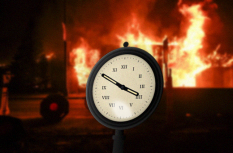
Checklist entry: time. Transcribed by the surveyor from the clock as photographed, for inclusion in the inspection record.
3:50
